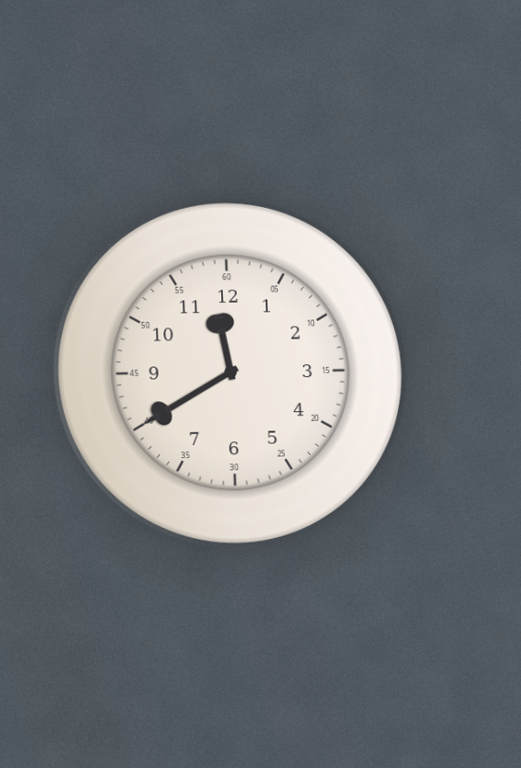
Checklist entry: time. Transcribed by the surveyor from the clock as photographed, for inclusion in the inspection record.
11:40
